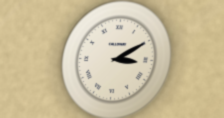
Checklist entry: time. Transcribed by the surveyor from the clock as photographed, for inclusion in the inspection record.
3:10
